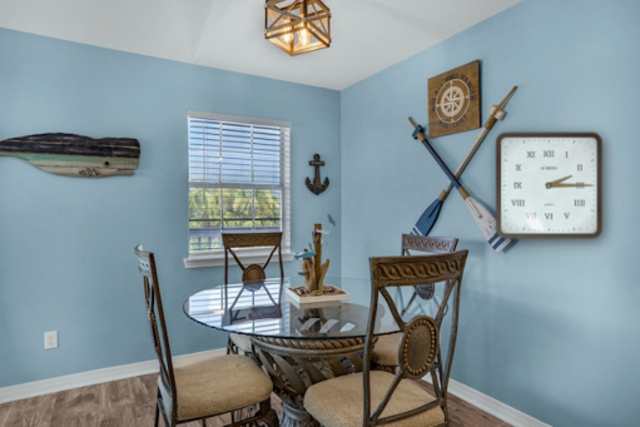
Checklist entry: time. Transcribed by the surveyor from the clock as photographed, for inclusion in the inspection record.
2:15
